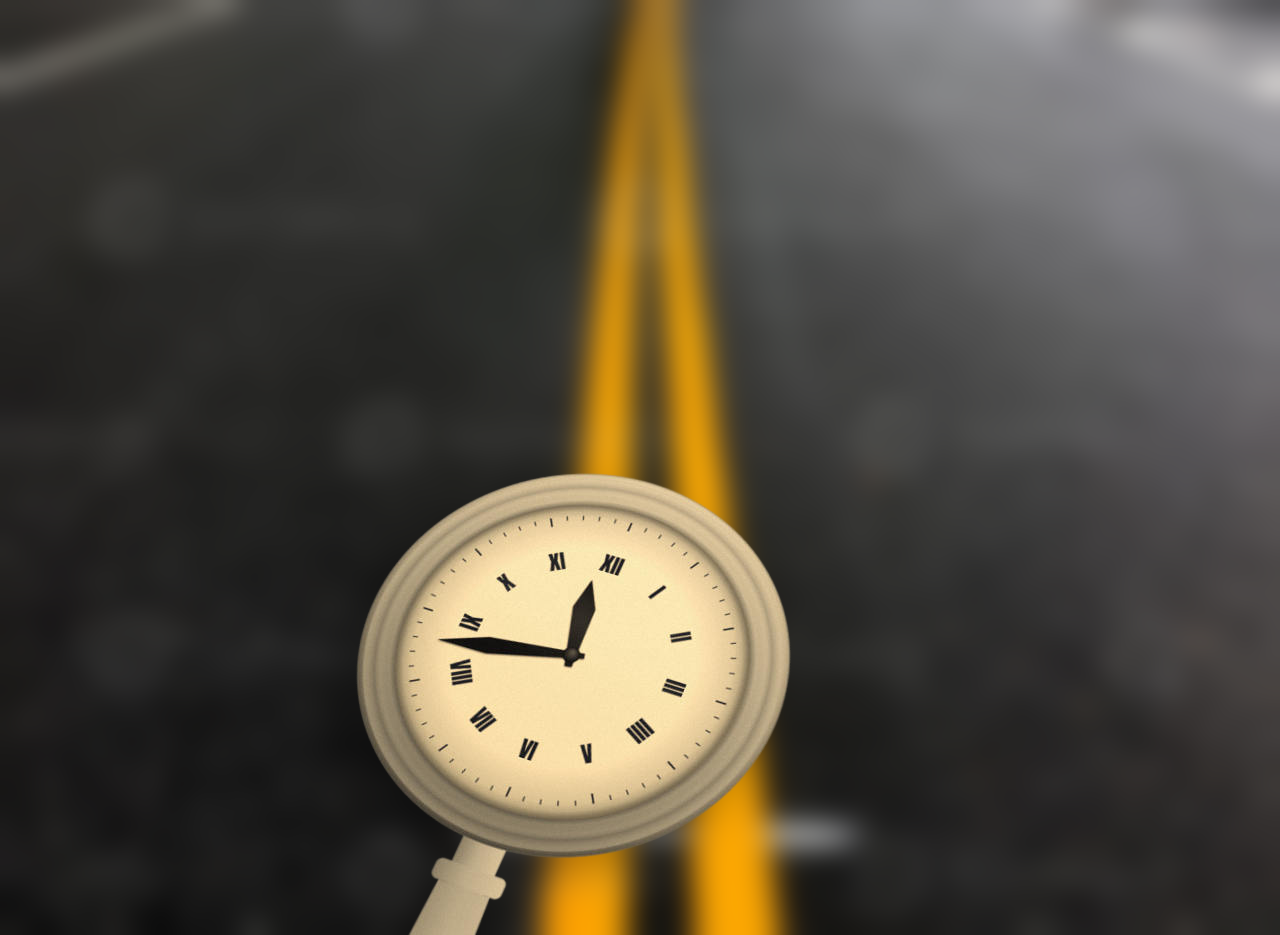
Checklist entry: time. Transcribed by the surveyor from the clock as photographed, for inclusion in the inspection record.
11:43
